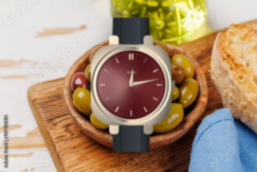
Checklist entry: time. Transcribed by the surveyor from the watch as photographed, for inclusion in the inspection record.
12:13
